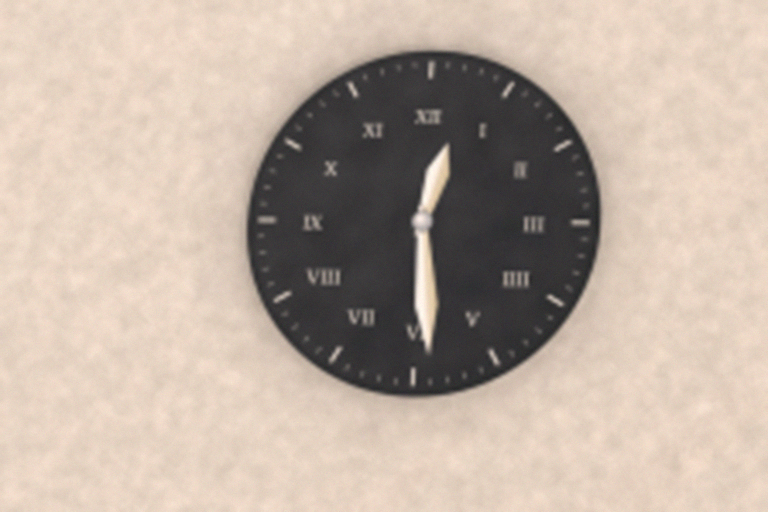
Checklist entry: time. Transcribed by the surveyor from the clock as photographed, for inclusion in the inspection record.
12:29
